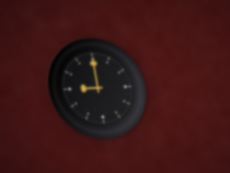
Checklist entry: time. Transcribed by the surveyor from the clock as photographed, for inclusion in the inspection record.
9:00
